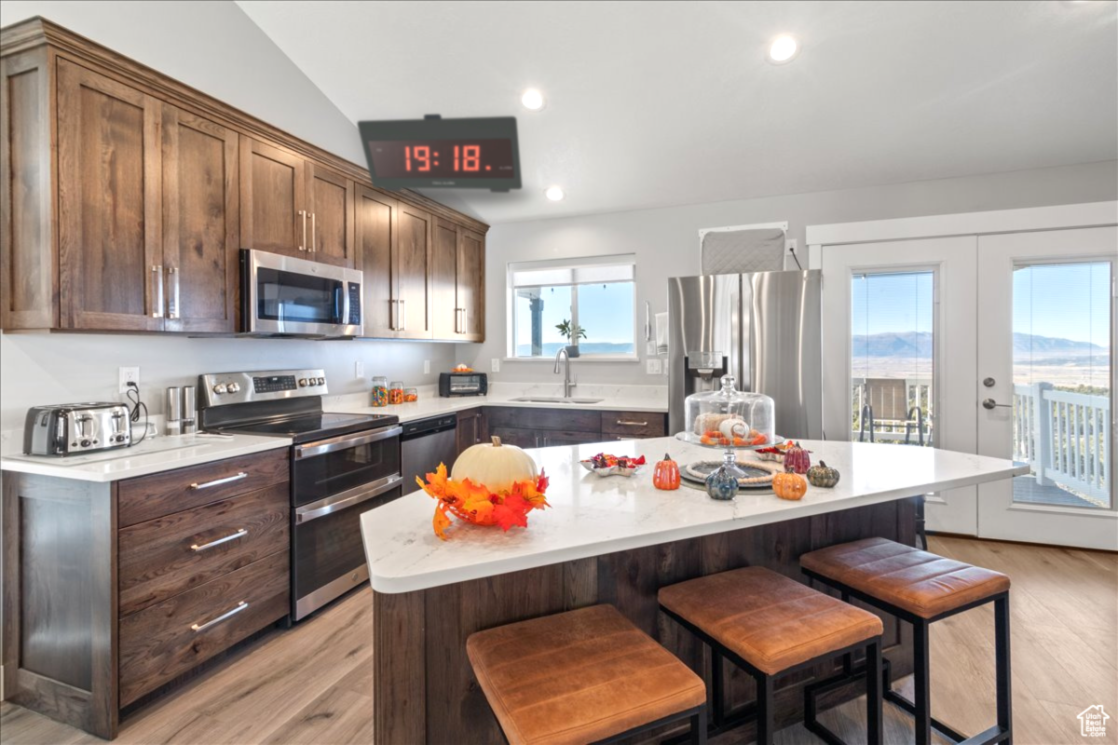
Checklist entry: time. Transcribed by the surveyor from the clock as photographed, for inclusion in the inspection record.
19:18
